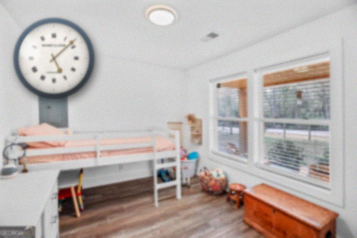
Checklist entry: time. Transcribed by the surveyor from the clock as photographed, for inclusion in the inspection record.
5:08
